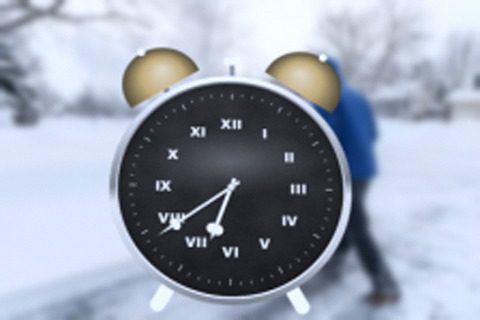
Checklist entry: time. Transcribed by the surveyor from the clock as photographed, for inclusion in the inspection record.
6:39
